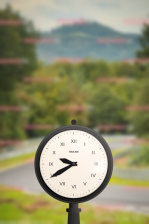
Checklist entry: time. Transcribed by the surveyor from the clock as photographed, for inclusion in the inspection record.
9:40
